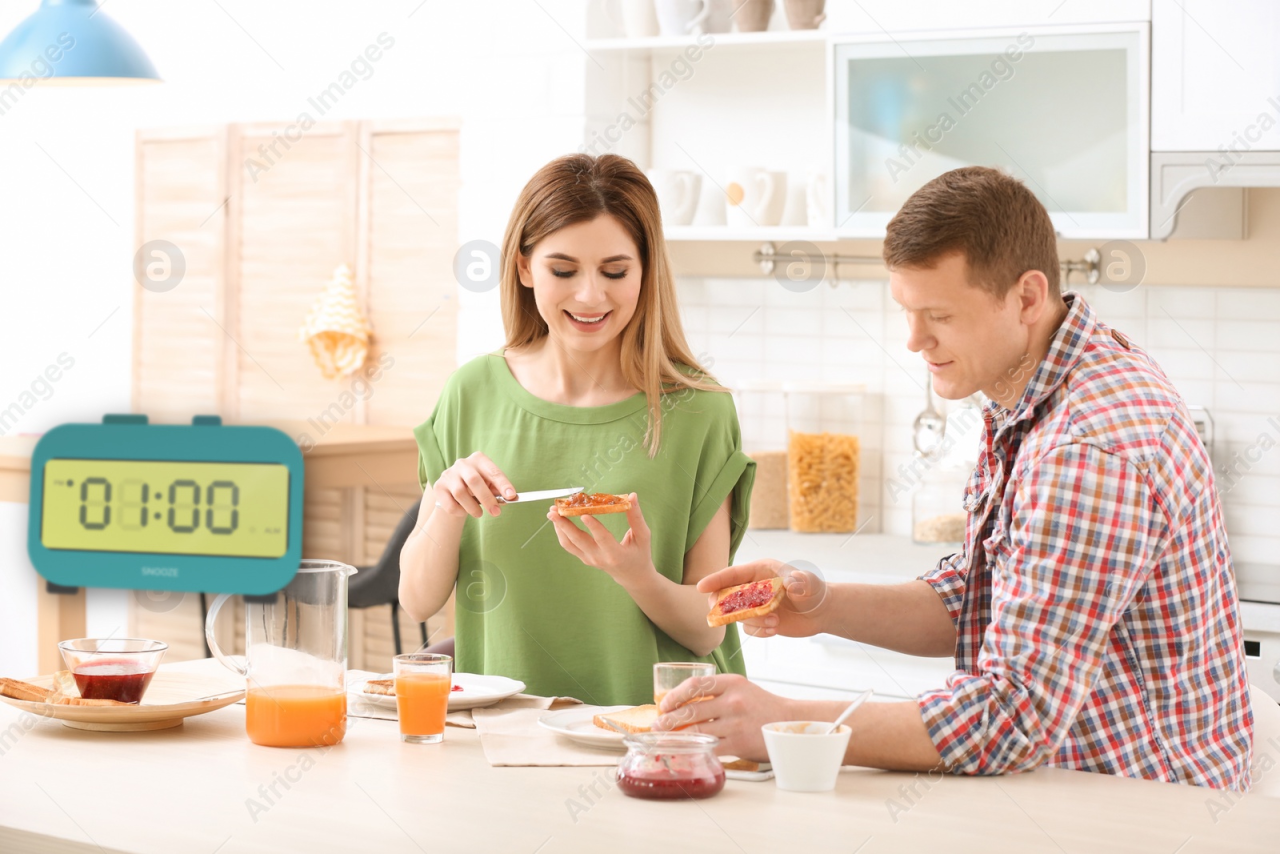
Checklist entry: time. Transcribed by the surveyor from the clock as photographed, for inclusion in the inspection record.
1:00
